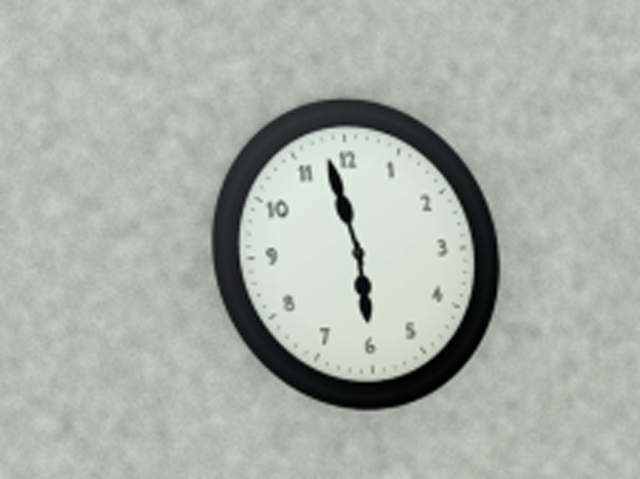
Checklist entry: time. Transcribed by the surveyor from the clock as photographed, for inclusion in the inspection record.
5:58
